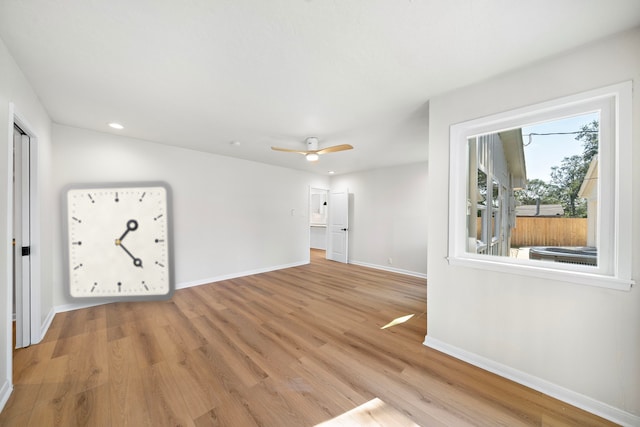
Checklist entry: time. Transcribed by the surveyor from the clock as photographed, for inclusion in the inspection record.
1:23
